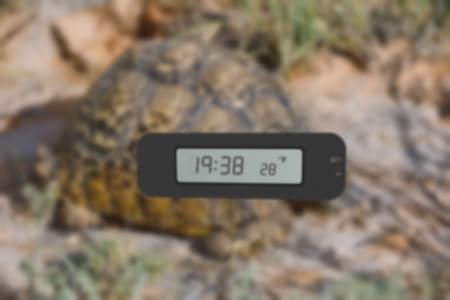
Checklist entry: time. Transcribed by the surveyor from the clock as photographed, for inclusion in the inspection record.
19:38
